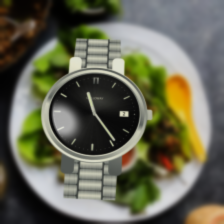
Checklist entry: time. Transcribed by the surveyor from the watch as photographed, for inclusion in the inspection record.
11:24
